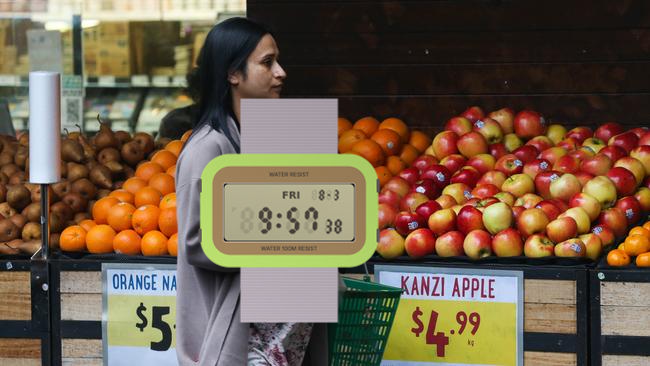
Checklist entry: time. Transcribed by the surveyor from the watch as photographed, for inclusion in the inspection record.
9:57:38
